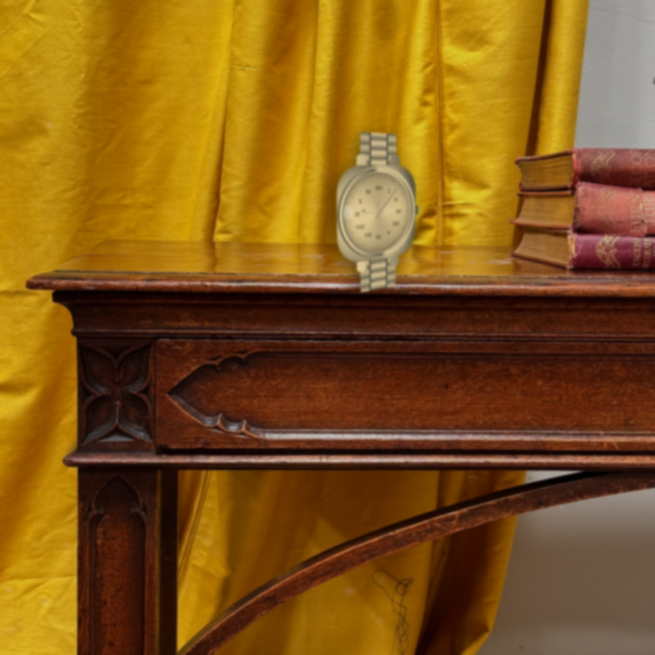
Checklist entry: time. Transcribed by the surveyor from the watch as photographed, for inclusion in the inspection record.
9:07
